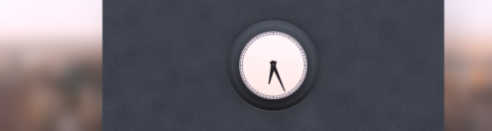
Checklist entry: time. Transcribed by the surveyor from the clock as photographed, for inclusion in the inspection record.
6:26
